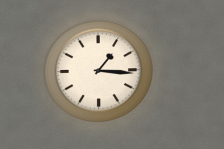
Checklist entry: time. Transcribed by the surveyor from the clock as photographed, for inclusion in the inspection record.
1:16
